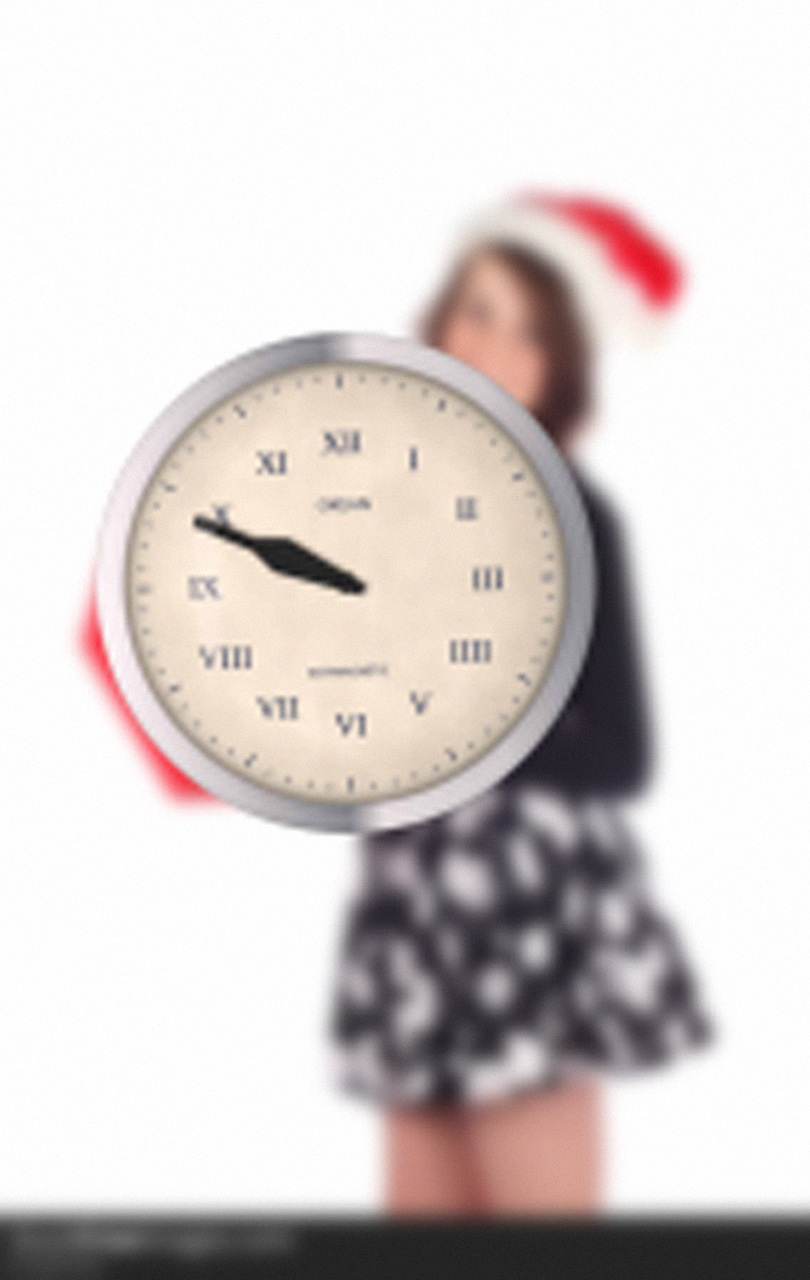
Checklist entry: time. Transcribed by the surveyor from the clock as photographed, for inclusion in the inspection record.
9:49
